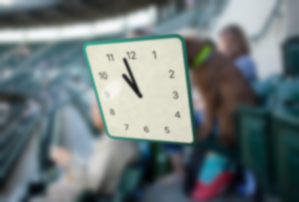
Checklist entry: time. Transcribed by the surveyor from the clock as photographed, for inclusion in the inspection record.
10:58
